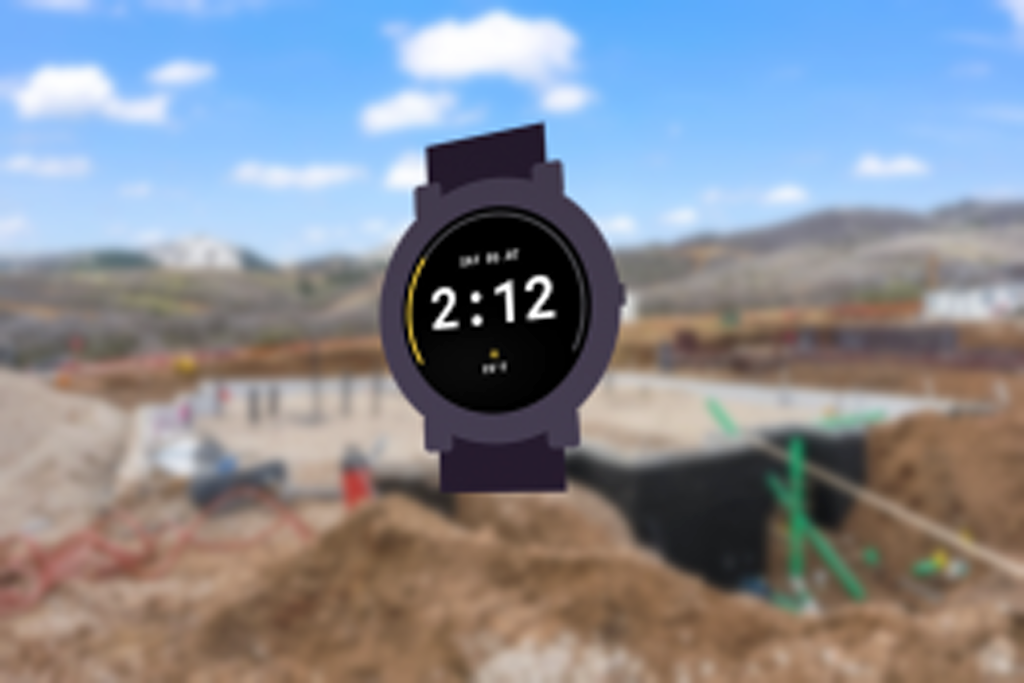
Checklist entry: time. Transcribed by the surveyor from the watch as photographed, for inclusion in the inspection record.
2:12
